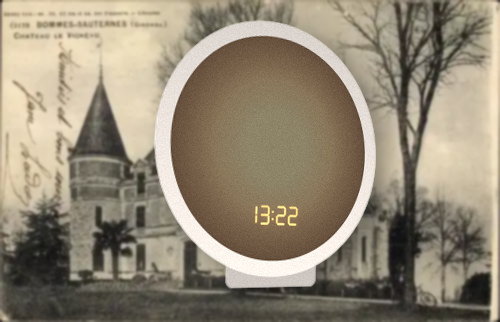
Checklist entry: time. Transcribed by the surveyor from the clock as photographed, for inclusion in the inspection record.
13:22
